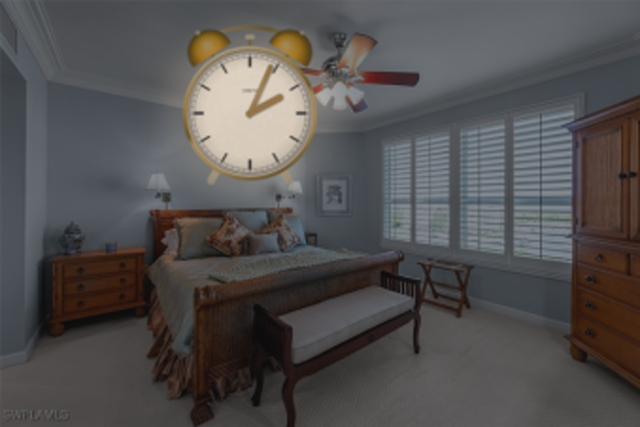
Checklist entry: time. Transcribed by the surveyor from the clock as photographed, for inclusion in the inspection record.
2:04
